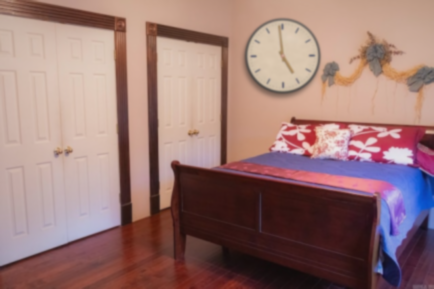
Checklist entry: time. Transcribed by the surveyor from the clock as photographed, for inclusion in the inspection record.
4:59
